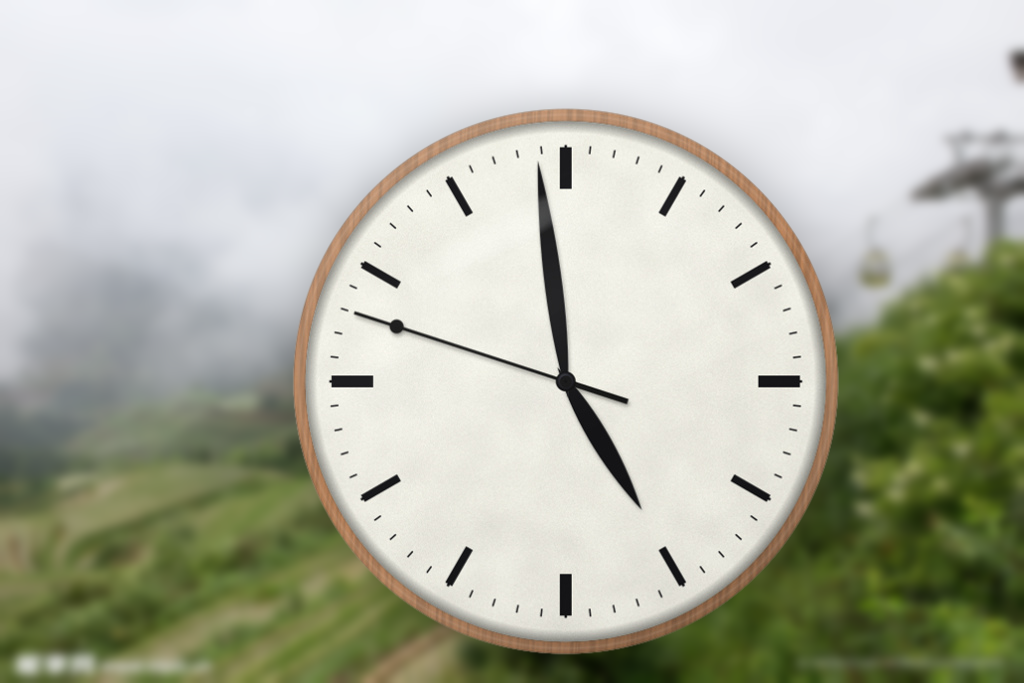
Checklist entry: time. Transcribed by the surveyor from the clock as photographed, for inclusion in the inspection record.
4:58:48
